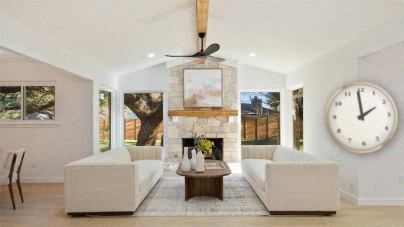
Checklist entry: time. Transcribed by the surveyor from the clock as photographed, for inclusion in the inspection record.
1:59
